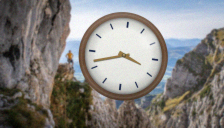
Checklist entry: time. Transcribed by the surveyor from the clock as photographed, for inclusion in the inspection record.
3:42
